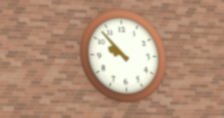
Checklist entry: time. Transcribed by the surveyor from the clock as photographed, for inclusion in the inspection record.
9:53
